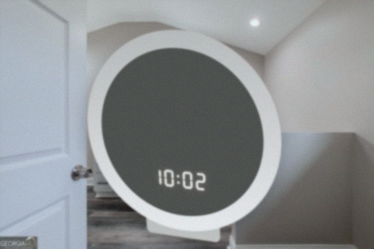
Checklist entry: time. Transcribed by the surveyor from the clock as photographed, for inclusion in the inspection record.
10:02
